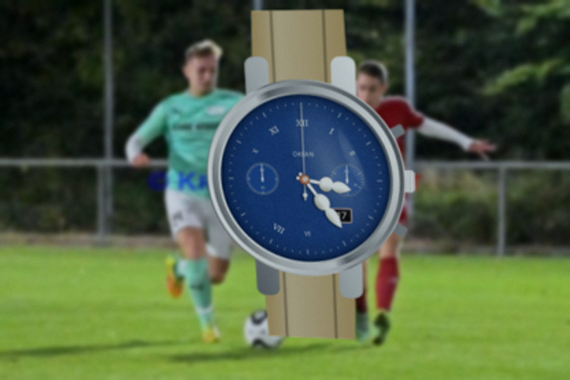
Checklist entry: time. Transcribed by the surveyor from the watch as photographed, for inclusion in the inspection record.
3:24
